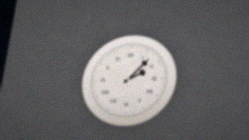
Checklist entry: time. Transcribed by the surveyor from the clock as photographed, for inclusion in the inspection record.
2:07
